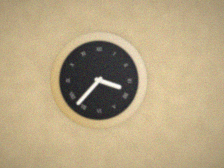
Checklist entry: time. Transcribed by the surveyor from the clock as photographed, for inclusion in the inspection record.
3:37
